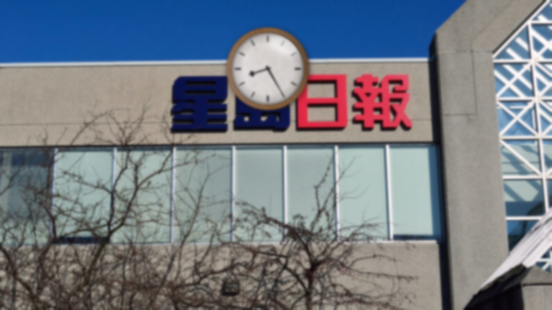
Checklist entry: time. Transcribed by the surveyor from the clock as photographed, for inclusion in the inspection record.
8:25
